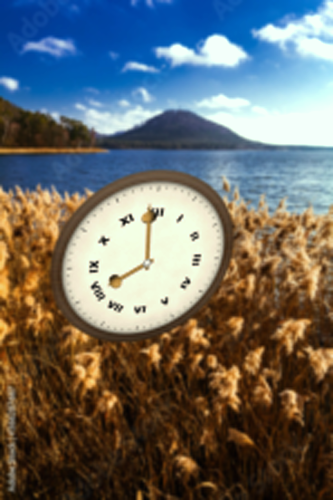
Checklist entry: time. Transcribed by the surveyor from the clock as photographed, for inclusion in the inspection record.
7:59
